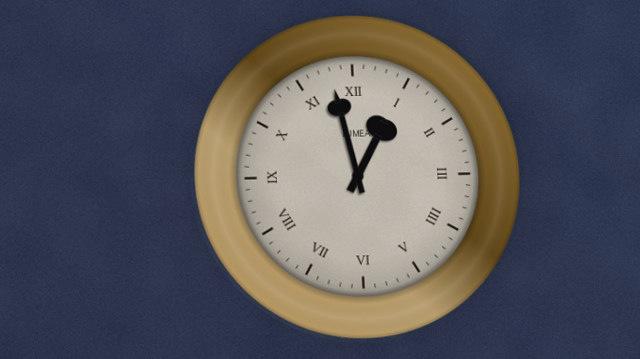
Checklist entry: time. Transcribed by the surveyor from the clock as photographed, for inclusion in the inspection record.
12:58
